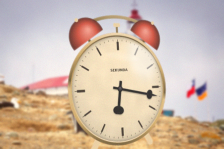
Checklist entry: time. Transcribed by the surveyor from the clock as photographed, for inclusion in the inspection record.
6:17
